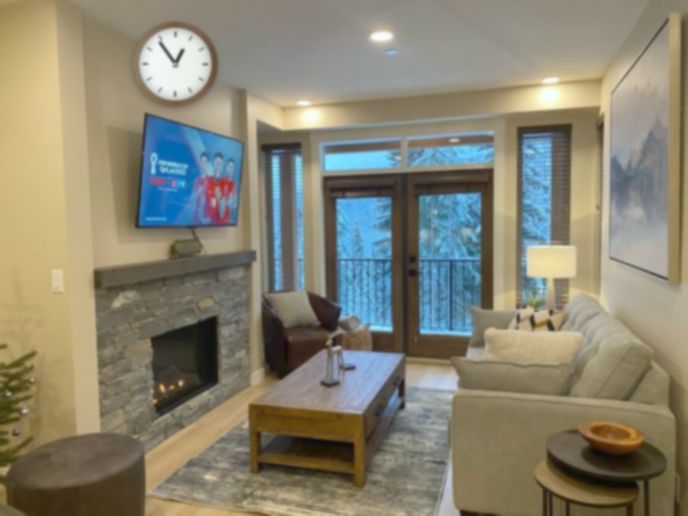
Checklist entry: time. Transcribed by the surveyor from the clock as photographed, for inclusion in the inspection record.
12:54
